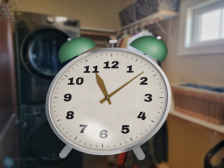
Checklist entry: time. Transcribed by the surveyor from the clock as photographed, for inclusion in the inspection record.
11:08
